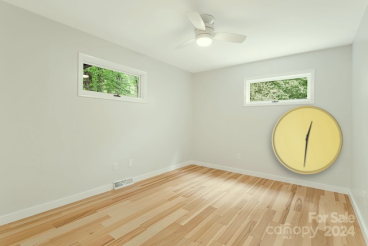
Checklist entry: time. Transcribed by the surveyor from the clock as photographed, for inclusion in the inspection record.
12:31
